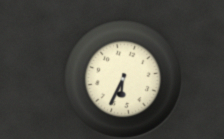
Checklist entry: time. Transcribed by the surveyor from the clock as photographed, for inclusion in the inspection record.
5:31
